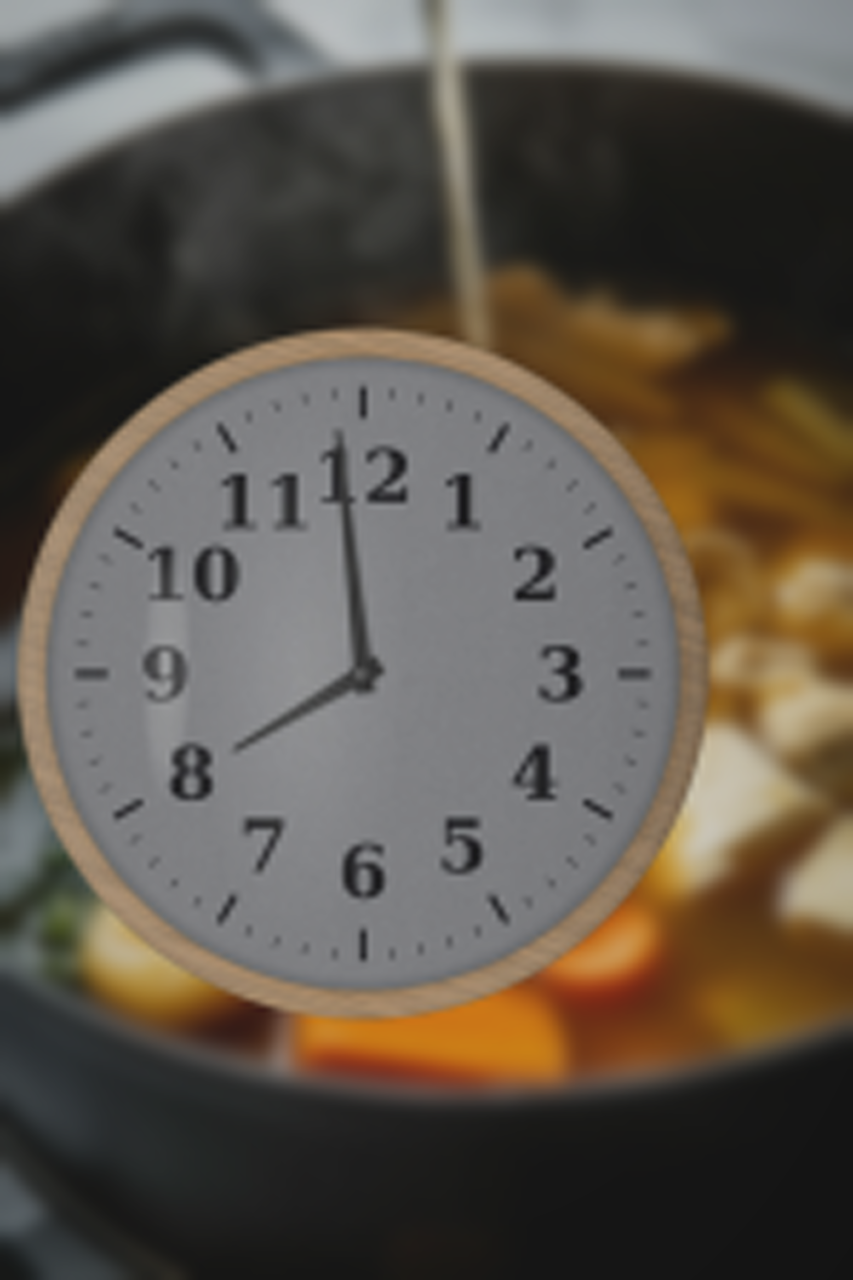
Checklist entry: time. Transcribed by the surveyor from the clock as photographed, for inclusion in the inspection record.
7:59
